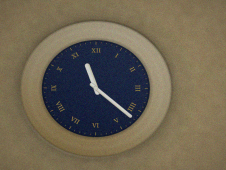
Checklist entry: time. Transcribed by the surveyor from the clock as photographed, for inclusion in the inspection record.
11:22
